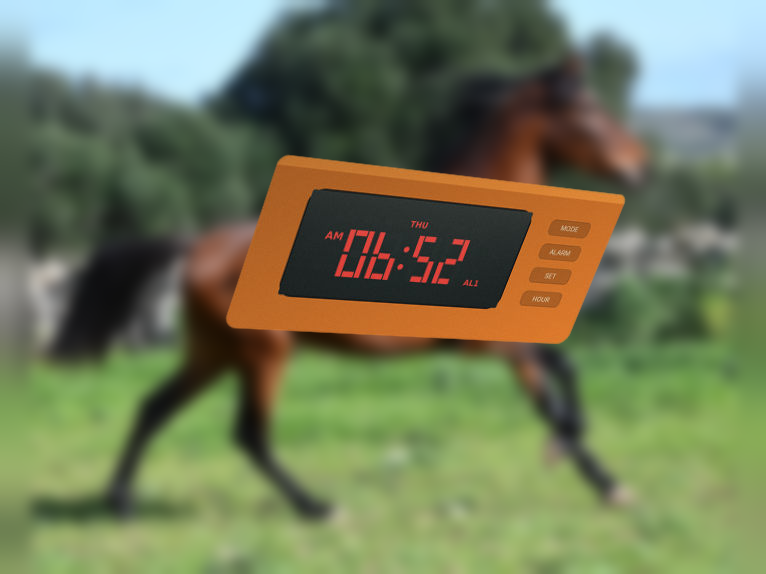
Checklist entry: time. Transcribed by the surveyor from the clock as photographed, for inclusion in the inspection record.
6:52
